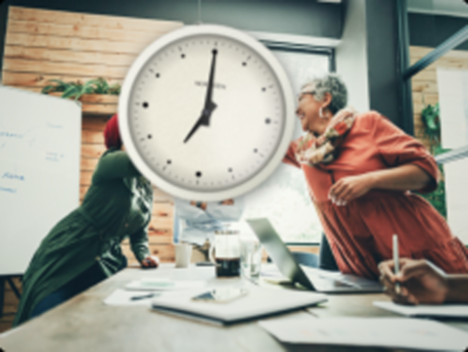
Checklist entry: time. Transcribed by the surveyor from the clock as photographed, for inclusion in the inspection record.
7:00
